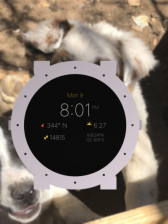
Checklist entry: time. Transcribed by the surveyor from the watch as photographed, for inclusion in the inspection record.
8:01
